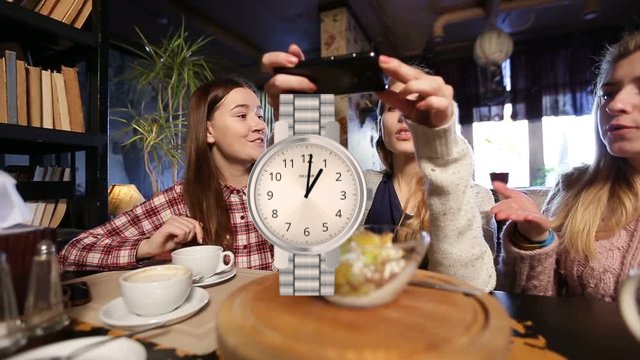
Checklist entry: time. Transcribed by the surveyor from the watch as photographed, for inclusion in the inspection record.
1:01
